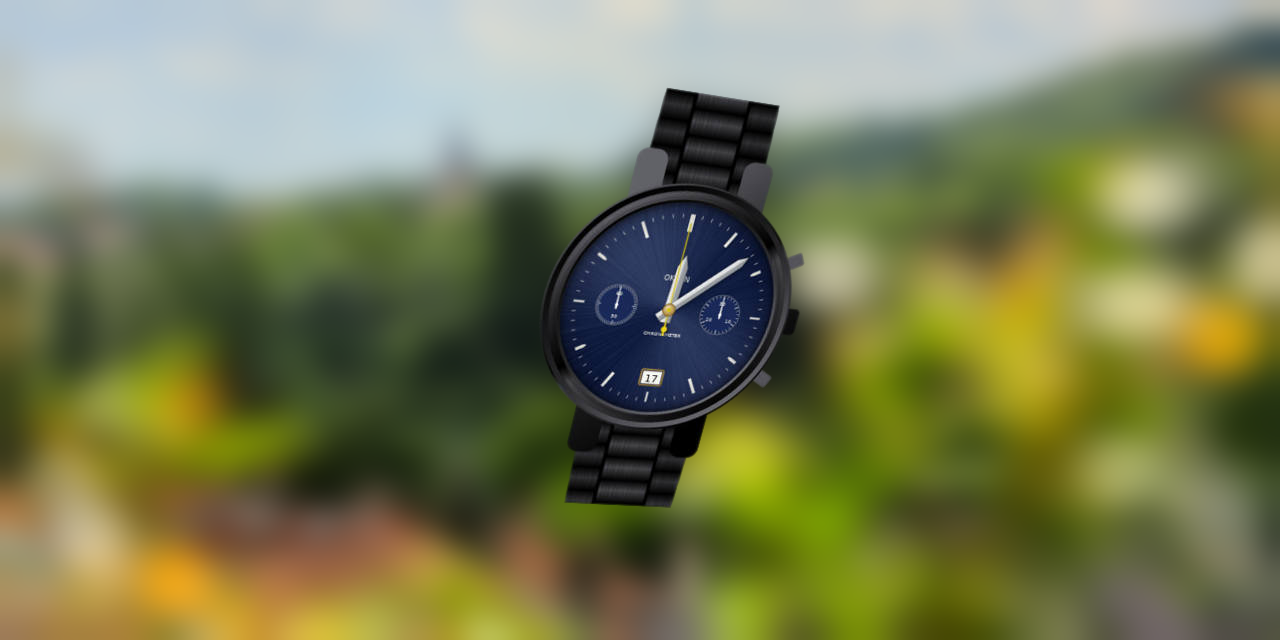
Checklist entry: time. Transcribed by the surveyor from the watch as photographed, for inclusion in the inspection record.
12:08
